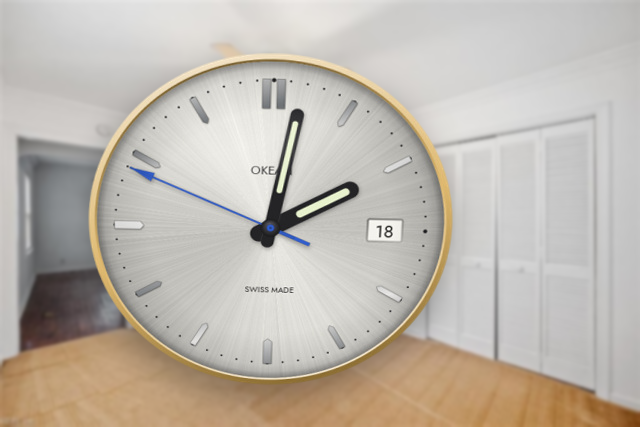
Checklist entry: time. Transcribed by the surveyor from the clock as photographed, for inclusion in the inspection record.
2:01:49
